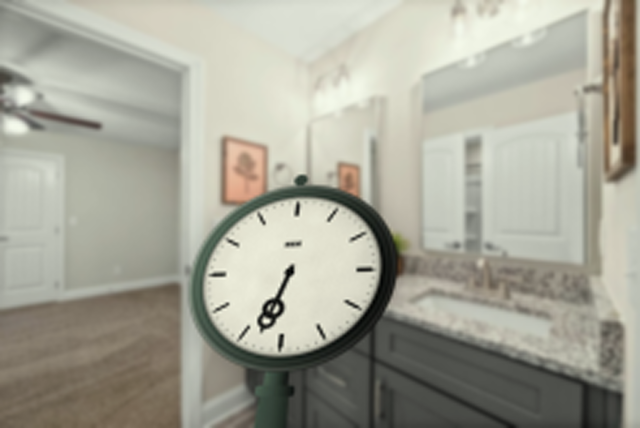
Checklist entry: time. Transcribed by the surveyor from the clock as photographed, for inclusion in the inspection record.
6:33
